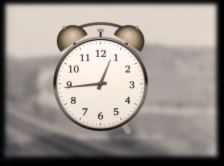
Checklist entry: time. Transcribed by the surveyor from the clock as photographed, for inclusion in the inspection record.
12:44
